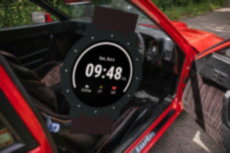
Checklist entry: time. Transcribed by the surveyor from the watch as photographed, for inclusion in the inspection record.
9:48
